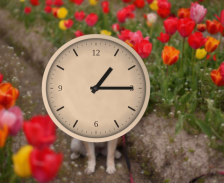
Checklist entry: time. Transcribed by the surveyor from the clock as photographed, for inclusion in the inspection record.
1:15
